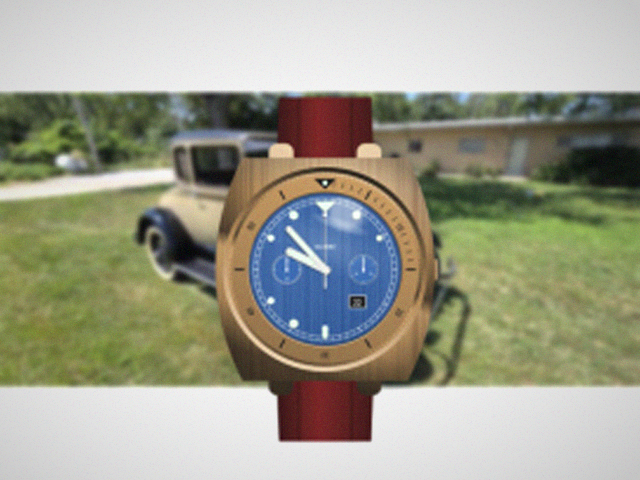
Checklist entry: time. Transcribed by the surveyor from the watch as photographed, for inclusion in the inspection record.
9:53
